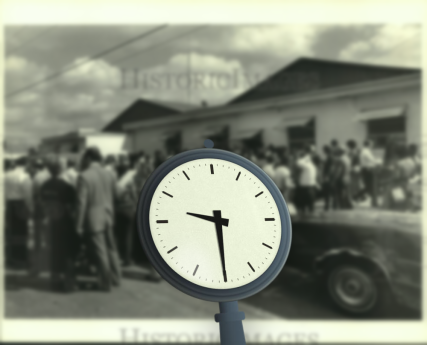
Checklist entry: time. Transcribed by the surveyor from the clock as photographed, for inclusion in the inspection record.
9:30
